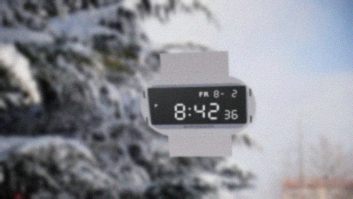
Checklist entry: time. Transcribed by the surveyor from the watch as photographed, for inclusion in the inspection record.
8:42
